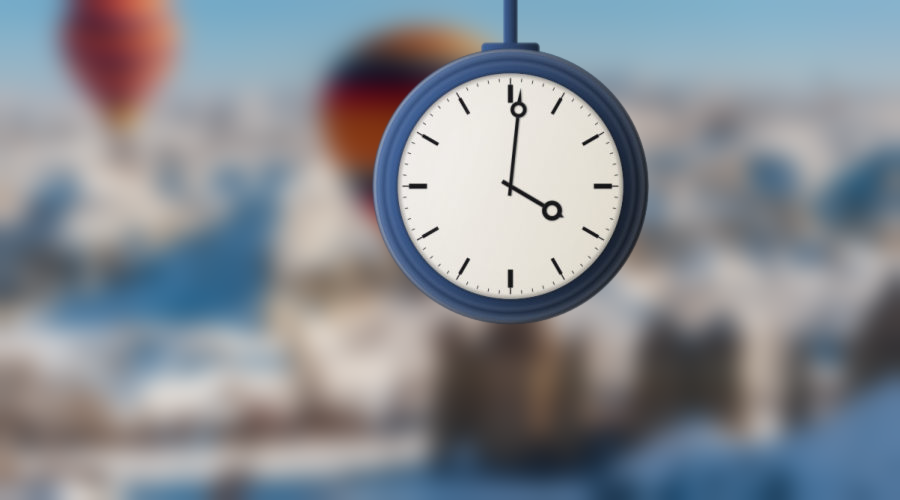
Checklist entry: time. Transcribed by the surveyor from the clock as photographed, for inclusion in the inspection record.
4:01
